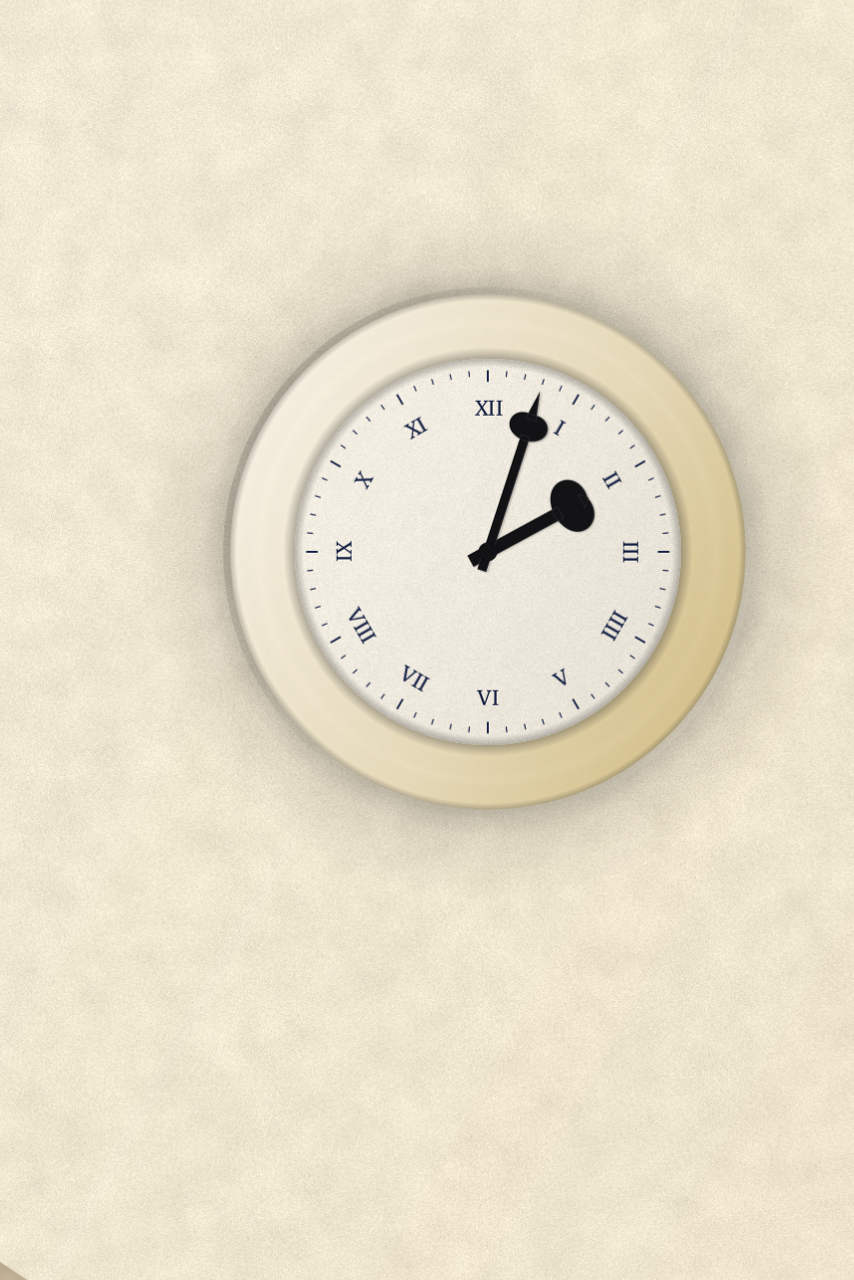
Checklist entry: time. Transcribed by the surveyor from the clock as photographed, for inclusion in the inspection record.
2:03
